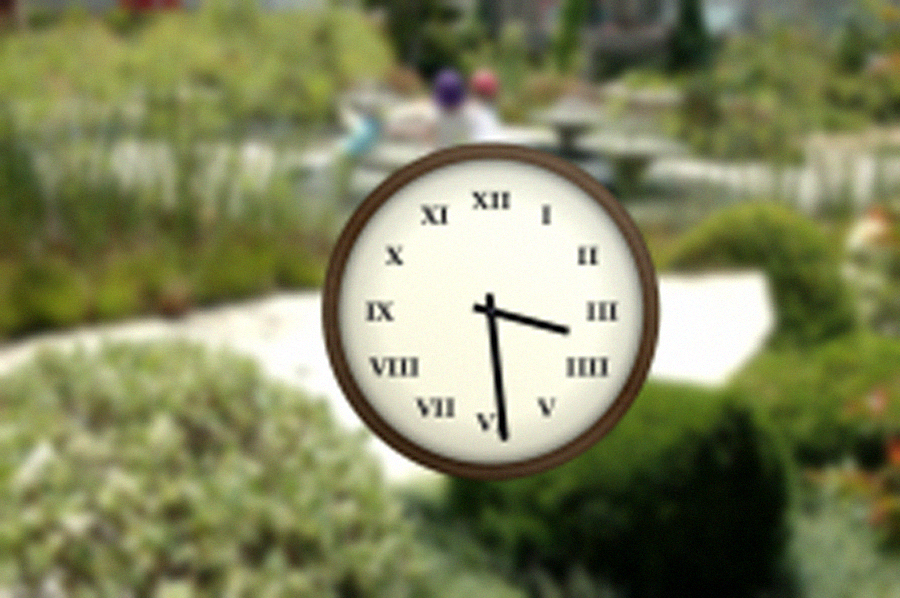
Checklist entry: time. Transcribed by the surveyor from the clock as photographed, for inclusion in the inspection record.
3:29
